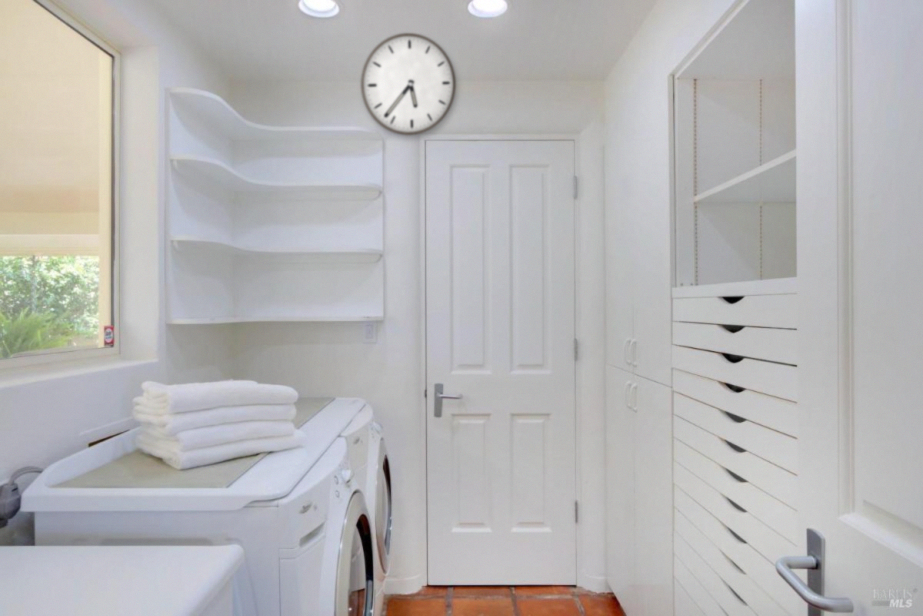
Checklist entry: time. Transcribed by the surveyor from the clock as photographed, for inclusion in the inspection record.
5:37
